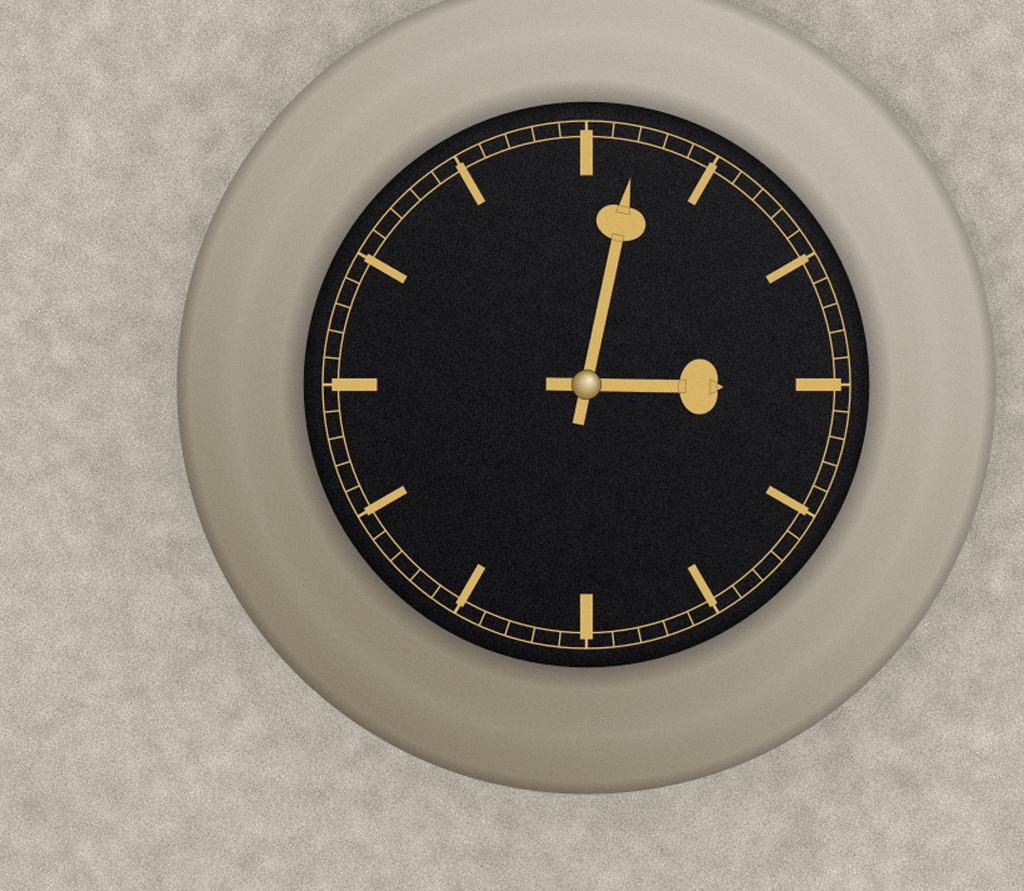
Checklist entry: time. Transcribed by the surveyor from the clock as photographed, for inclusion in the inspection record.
3:02
